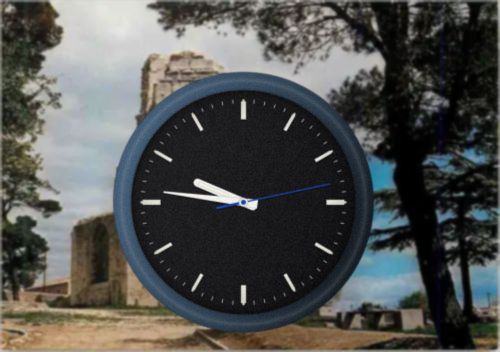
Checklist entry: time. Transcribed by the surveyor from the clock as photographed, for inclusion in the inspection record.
9:46:13
